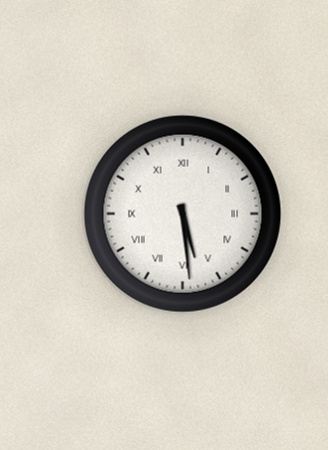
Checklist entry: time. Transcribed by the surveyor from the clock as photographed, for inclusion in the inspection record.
5:29
